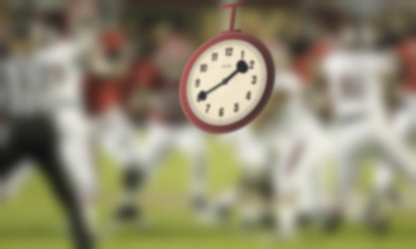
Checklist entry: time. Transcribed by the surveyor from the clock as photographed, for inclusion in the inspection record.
1:40
